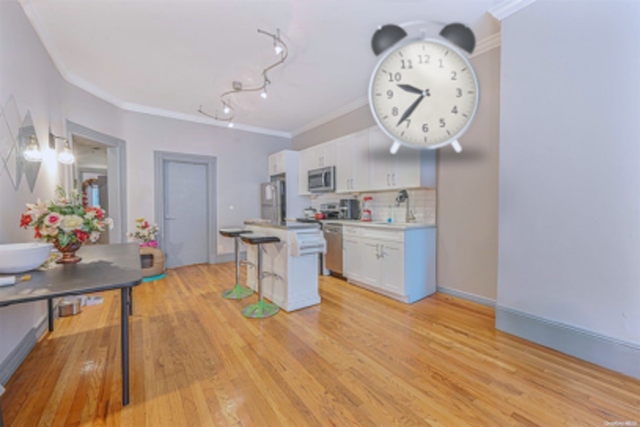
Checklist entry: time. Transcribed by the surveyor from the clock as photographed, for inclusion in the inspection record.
9:37
